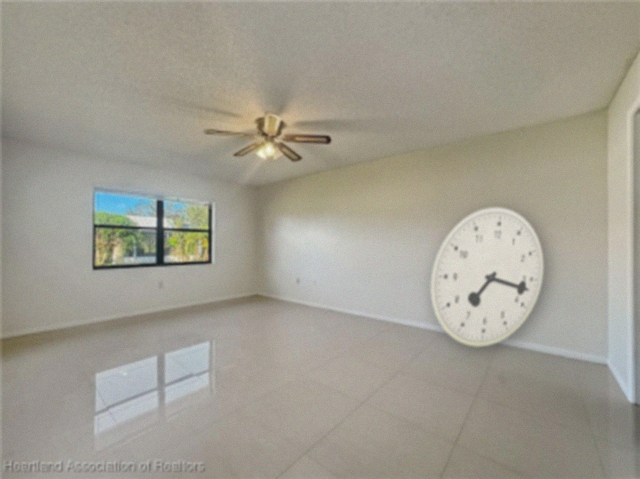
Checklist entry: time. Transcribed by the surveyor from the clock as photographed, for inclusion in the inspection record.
7:17
